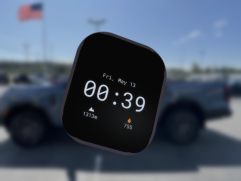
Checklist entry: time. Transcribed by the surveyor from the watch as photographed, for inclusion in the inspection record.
0:39
